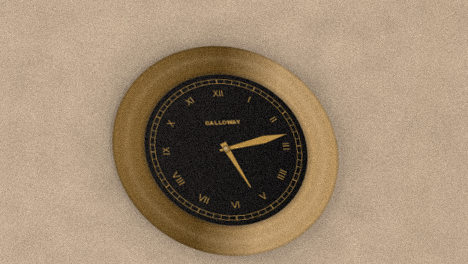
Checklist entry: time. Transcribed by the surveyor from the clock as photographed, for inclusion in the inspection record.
5:13
